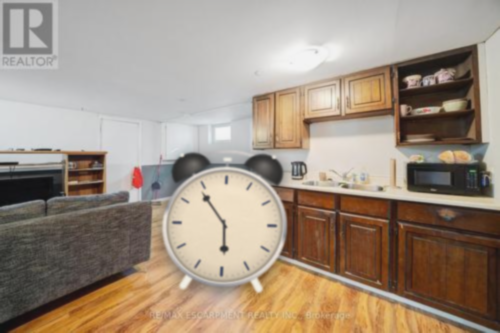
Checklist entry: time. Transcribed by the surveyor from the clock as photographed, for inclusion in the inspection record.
5:54
